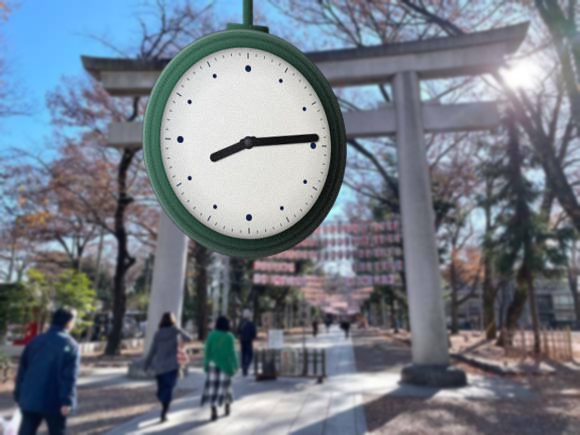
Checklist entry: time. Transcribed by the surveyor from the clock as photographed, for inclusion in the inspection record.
8:14
